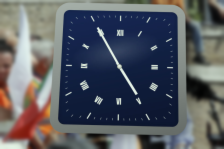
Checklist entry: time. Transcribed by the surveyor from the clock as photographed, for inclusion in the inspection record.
4:55
